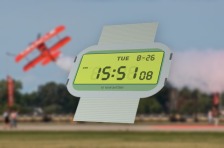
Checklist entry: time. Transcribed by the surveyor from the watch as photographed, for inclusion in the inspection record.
15:51:08
